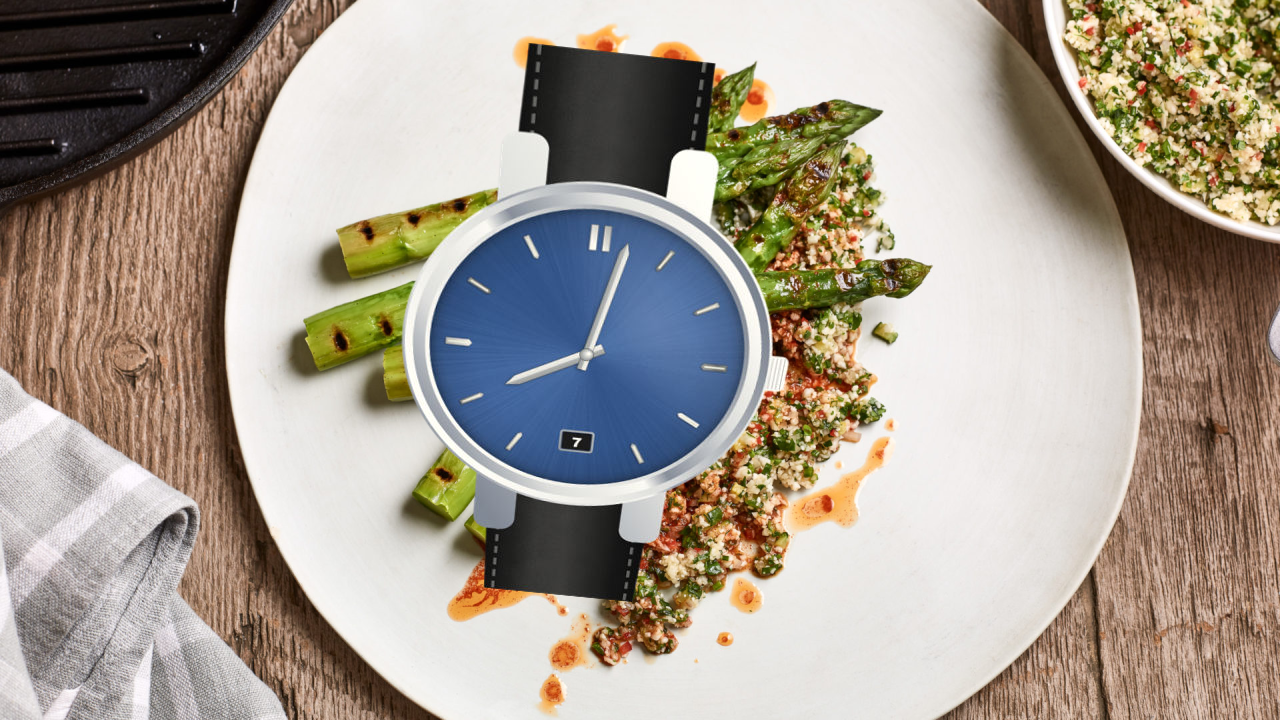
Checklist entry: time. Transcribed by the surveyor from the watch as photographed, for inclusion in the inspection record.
8:02
